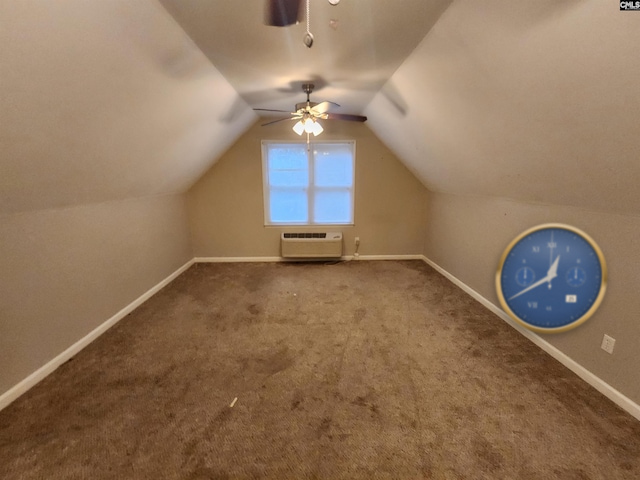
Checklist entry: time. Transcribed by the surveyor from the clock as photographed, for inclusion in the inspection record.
12:40
